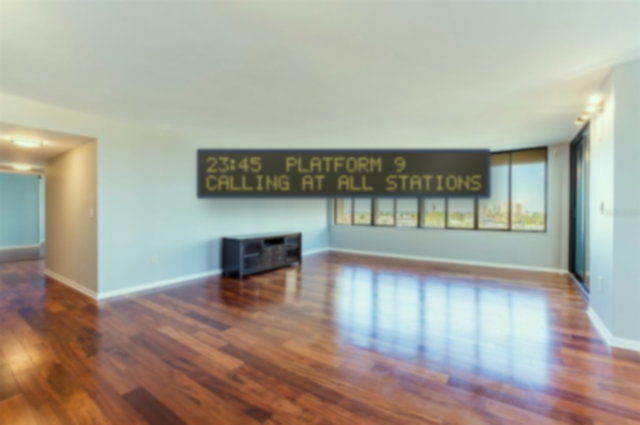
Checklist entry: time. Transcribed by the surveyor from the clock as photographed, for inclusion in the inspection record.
23:45
